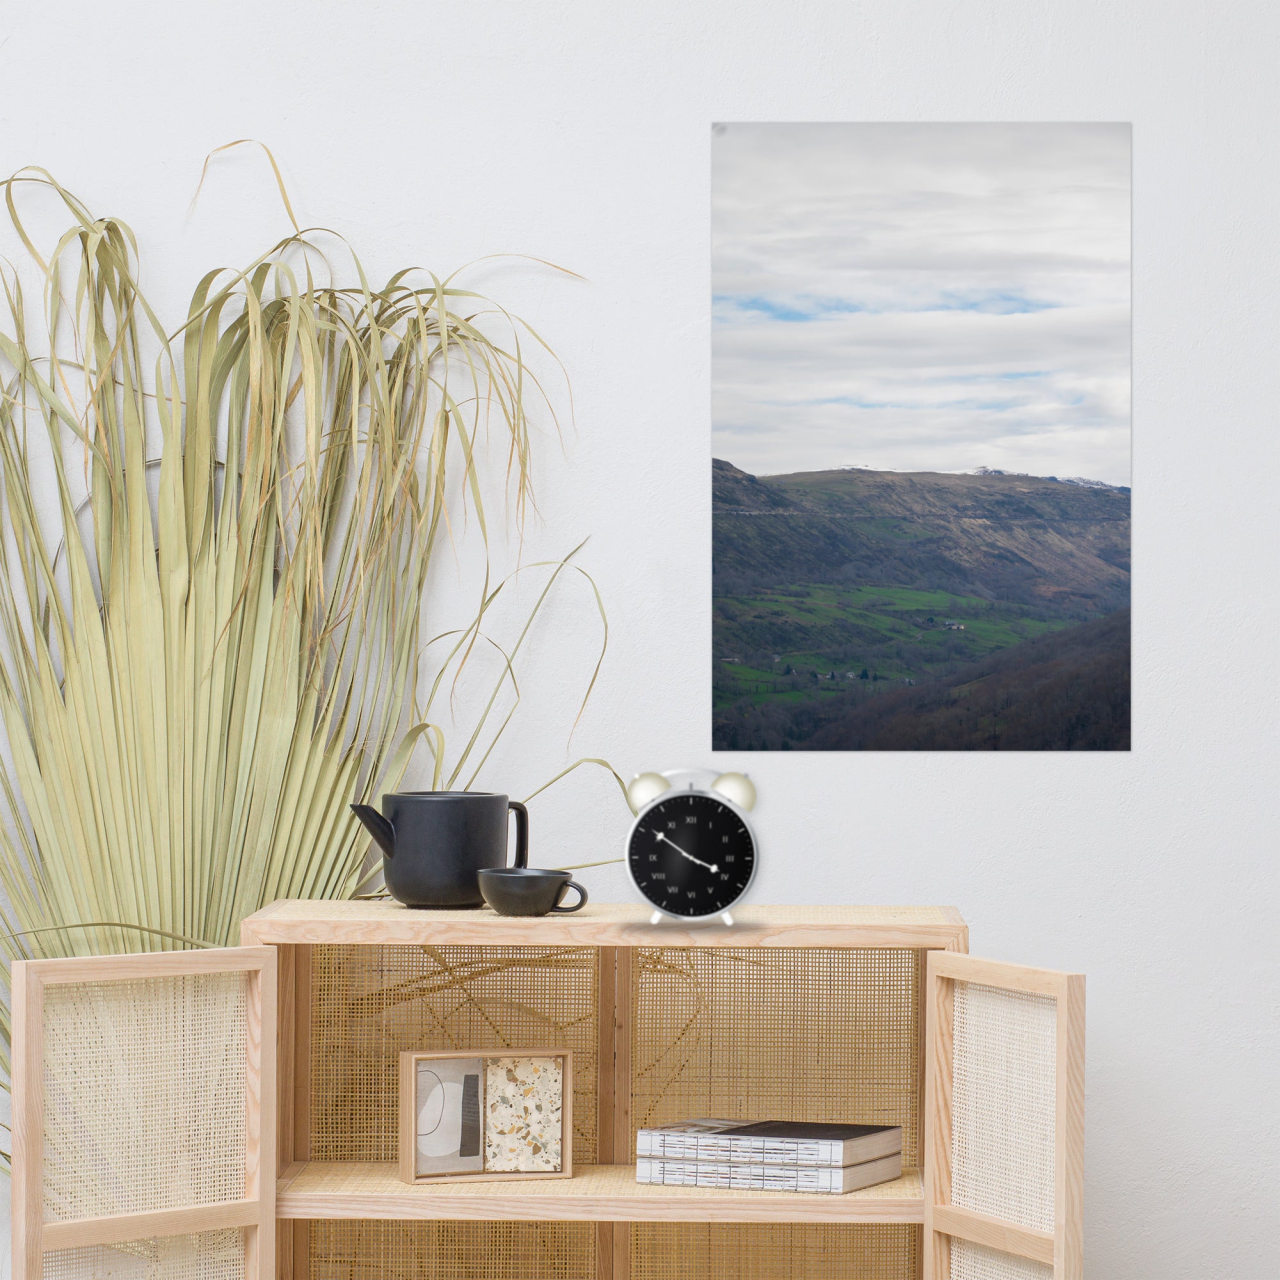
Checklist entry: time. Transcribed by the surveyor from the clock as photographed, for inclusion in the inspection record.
3:51
